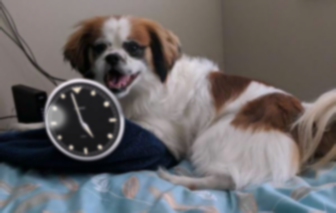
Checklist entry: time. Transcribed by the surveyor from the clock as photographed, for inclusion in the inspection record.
4:58
